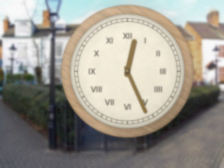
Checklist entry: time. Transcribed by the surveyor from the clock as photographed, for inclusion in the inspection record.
12:26
